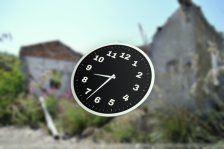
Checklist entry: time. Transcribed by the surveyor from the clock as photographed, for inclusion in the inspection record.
8:33
